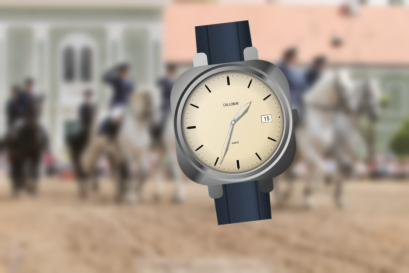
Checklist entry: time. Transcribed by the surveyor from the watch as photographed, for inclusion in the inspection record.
1:34
